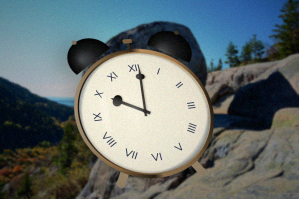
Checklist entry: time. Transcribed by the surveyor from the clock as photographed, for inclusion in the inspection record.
10:01
